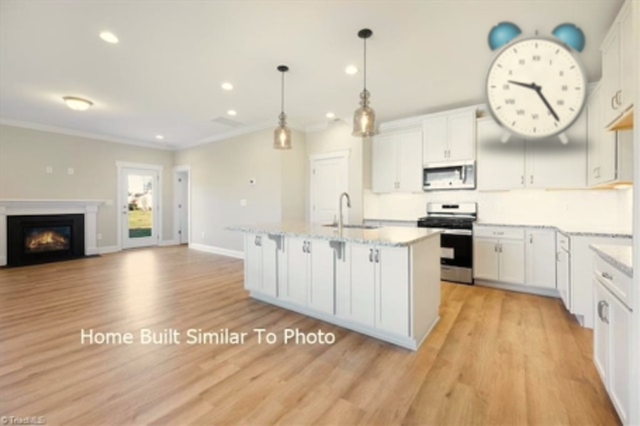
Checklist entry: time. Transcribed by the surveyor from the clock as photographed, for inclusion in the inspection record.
9:24
